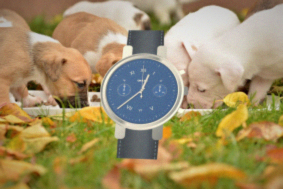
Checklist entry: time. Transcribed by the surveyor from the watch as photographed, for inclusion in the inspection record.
12:38
